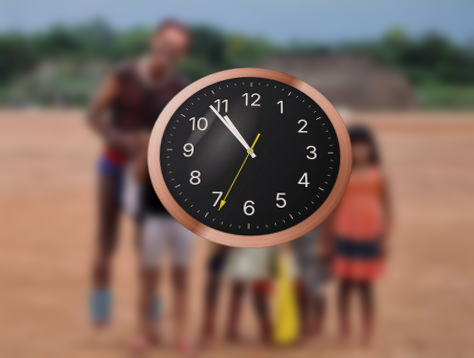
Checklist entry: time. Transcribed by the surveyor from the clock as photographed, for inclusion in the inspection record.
10:53:34
